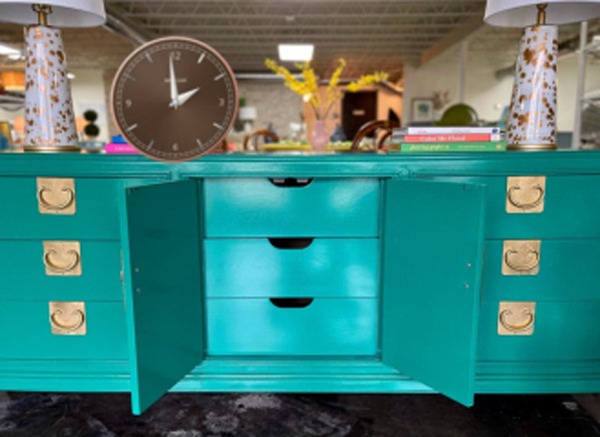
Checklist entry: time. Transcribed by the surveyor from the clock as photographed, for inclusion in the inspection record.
1:59
